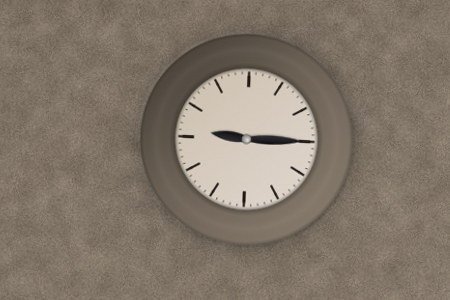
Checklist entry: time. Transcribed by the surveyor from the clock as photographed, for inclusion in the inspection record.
9:15
